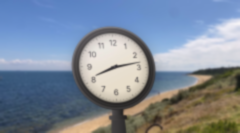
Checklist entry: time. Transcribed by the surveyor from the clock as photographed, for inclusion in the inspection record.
8:13
